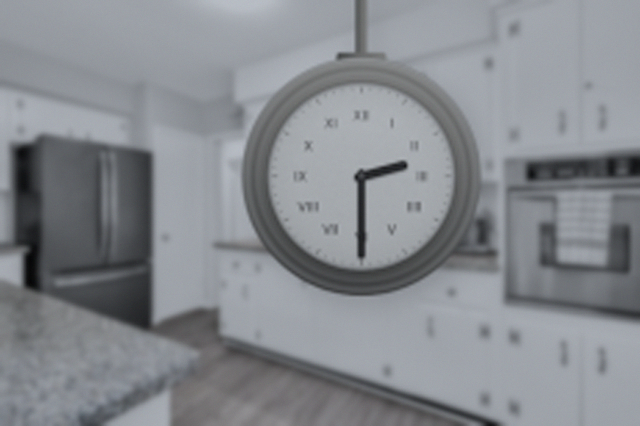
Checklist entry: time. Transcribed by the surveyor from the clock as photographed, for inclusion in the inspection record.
2:30
